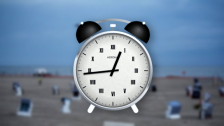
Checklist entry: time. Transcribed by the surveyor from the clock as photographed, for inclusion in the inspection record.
12:44
